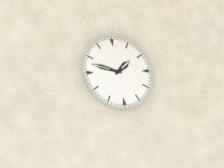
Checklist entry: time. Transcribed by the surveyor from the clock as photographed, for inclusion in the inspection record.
1:48
